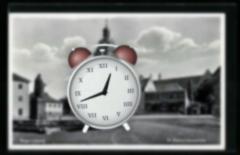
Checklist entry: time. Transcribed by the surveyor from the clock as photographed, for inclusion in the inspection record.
12:42
